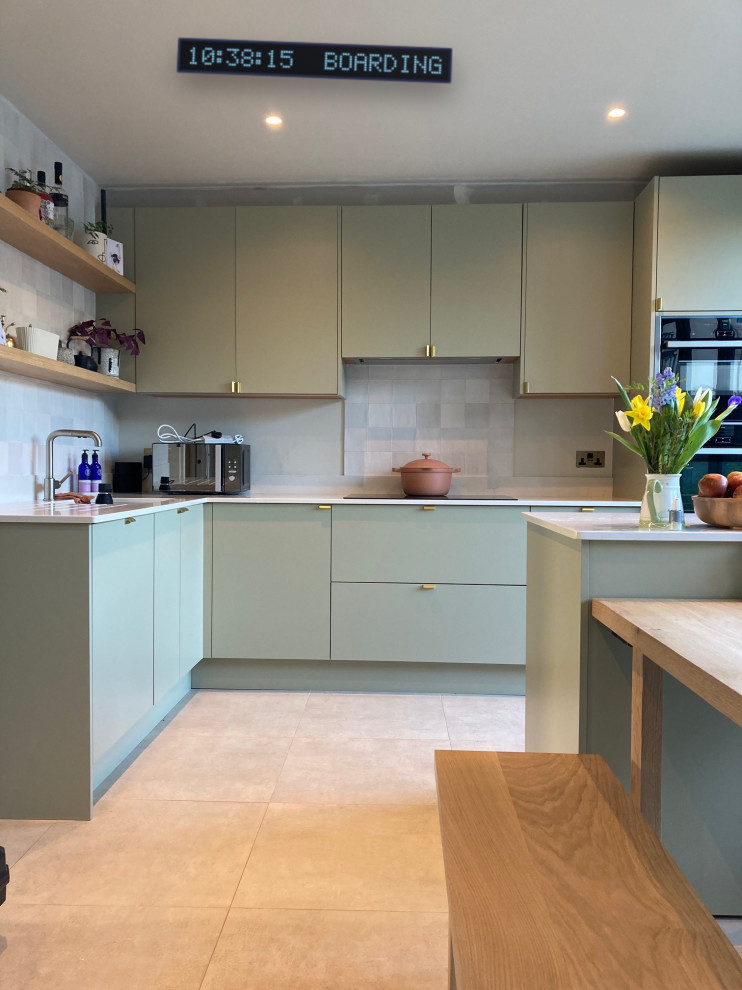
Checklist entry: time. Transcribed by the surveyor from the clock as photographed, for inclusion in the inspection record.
10:38:15
